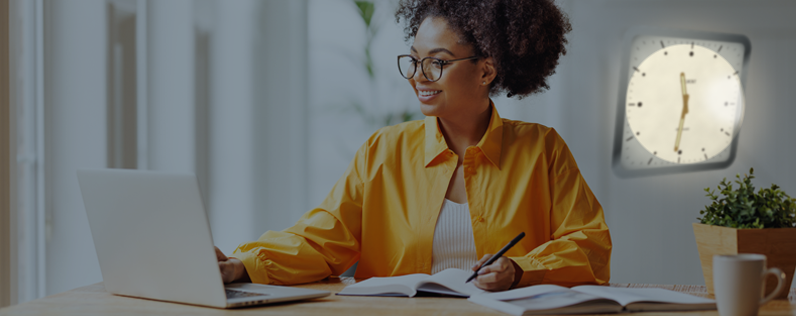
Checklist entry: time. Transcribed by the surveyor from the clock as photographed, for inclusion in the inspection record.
11:31
